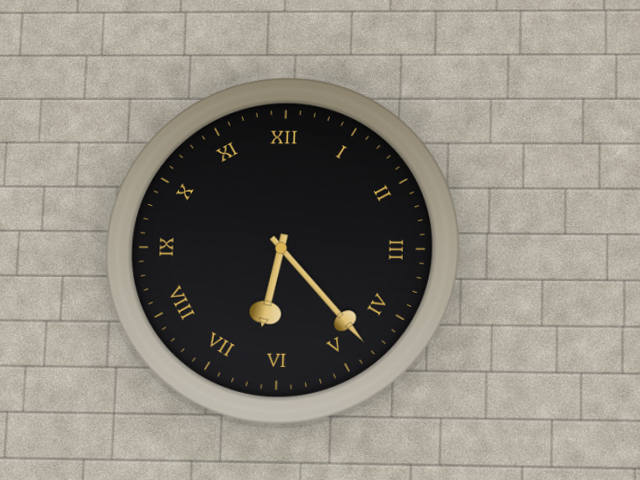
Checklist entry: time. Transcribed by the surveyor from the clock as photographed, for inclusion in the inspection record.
6:23
